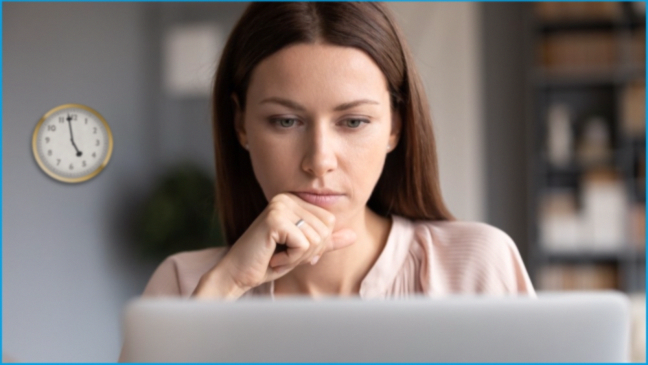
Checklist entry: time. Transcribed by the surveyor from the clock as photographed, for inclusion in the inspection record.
4:58
